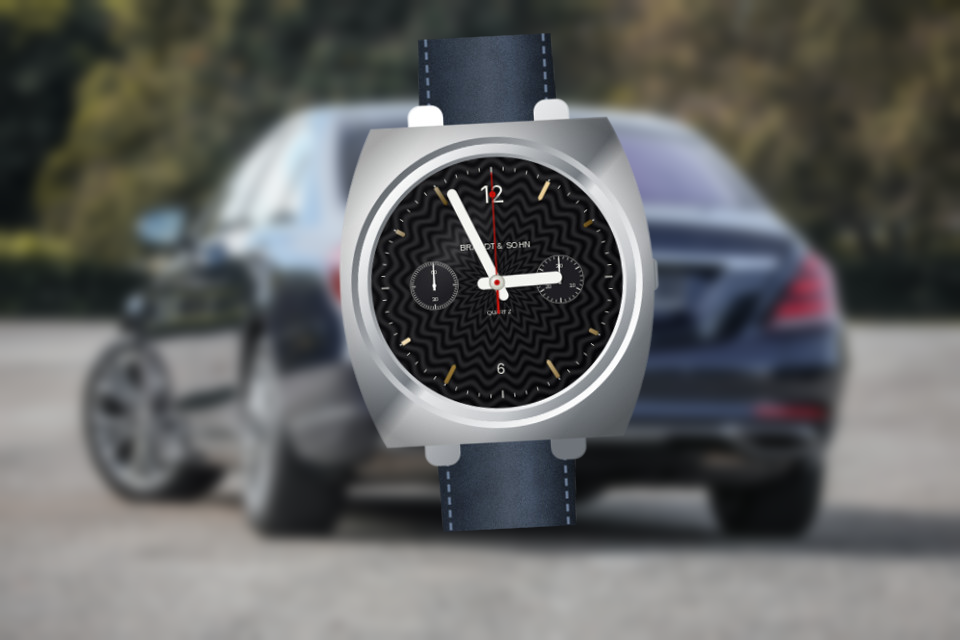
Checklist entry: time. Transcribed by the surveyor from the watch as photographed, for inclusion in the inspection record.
2:56
